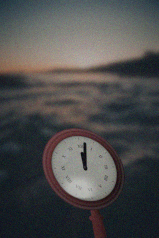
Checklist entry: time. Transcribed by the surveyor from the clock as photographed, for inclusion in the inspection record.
12:02
